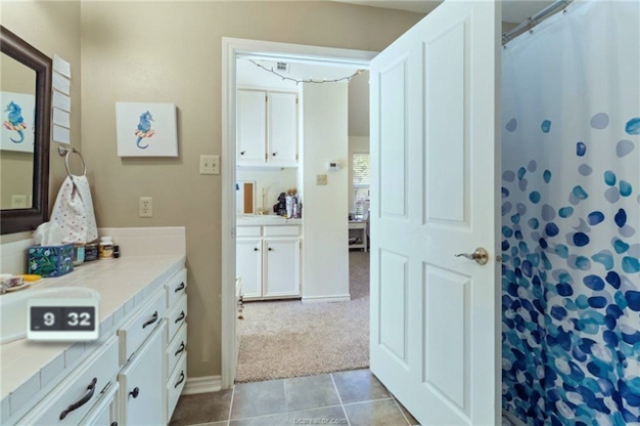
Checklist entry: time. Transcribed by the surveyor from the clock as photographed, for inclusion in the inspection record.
9:32
